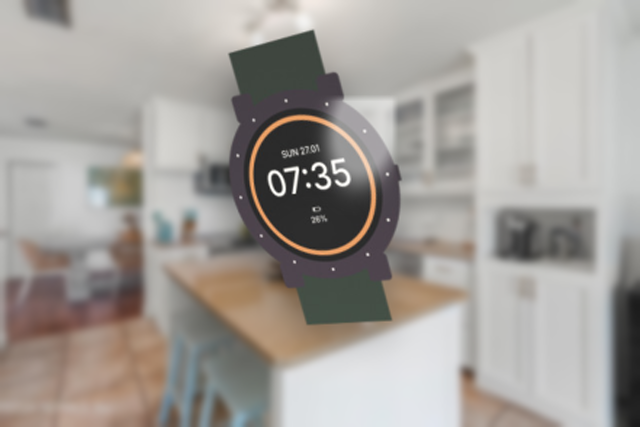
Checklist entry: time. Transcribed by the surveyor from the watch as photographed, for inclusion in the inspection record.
7:35
